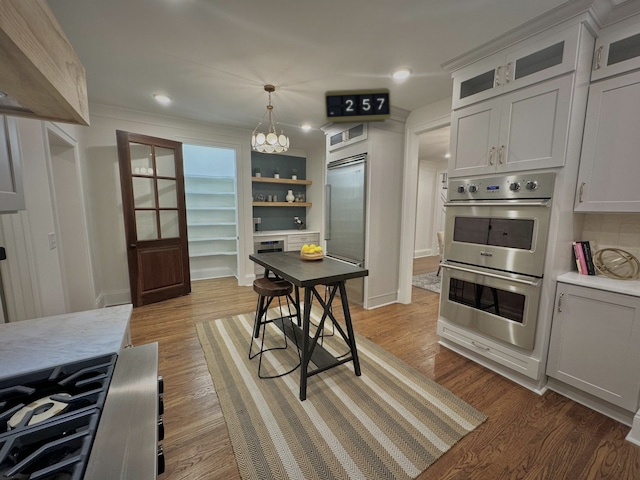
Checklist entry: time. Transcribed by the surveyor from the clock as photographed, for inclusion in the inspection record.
2:57
